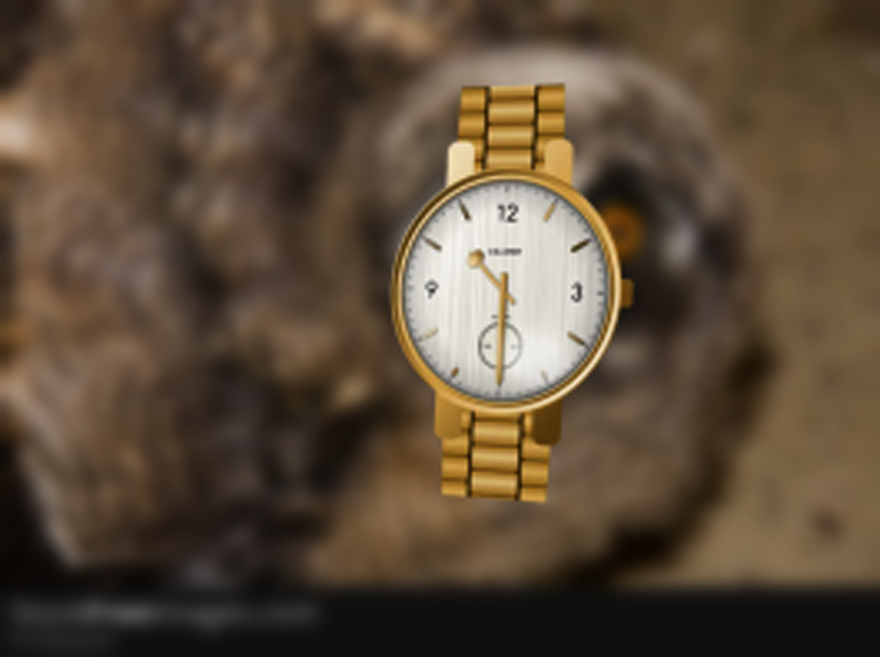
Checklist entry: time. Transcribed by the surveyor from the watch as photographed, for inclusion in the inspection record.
10:30
